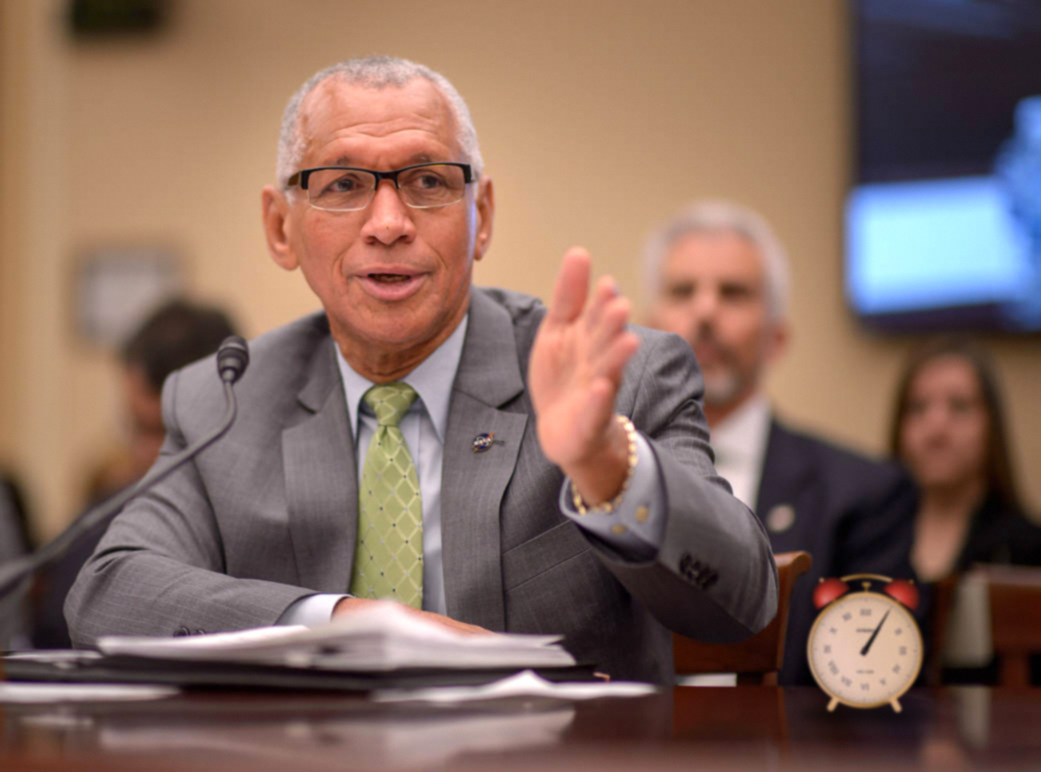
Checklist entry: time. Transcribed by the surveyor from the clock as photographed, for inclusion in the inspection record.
1:05
